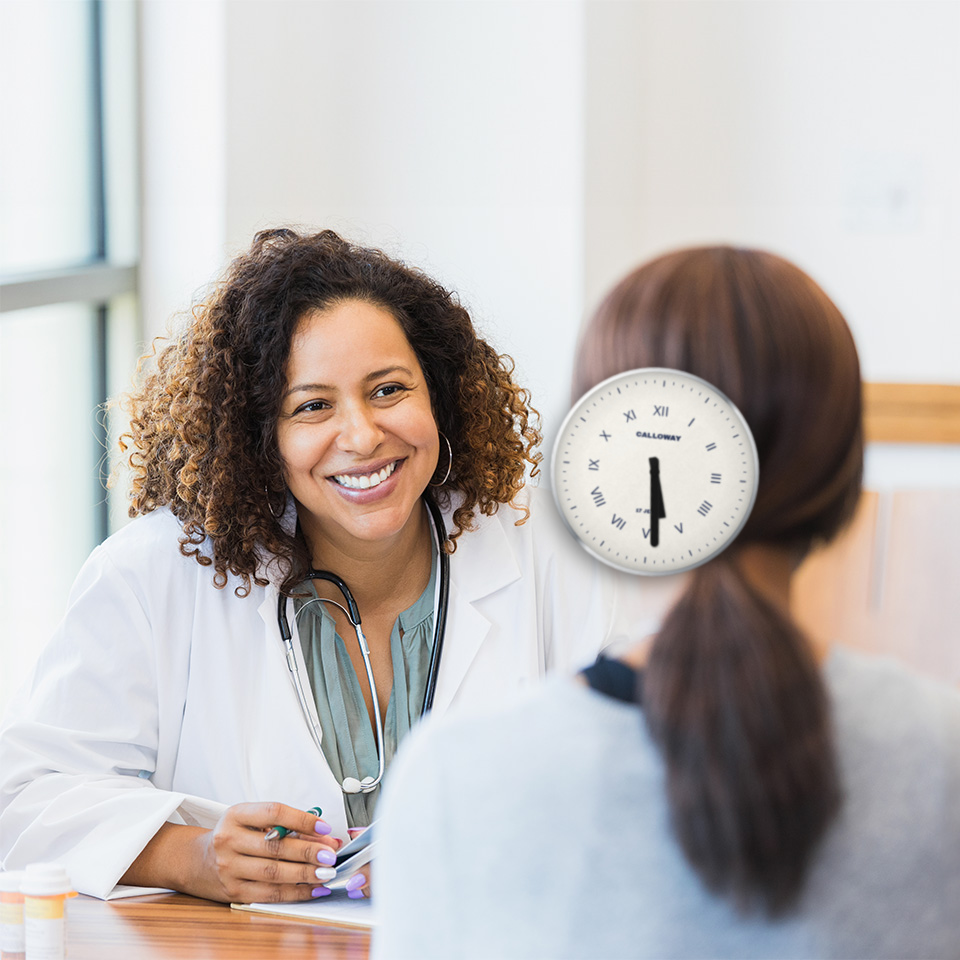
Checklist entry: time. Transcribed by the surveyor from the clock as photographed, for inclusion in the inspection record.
5:29
